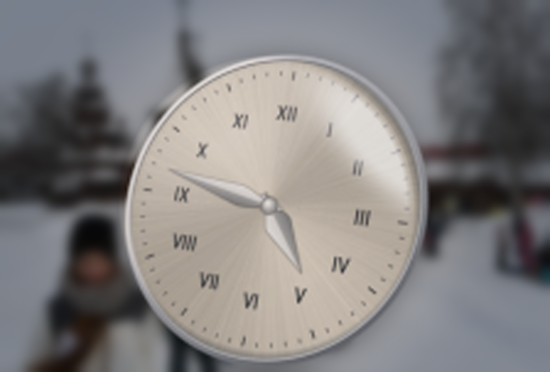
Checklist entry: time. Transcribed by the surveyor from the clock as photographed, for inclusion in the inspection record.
4:47
